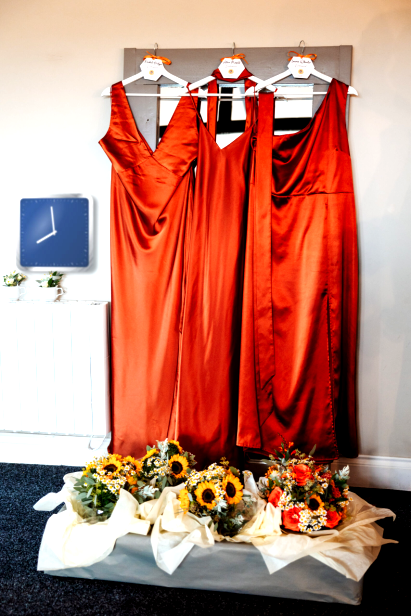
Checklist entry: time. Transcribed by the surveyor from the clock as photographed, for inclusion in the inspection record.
7:59
